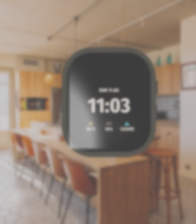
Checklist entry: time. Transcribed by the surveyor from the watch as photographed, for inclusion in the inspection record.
11:03
